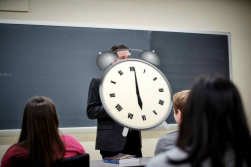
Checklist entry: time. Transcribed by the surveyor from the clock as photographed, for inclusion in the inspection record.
6:01
